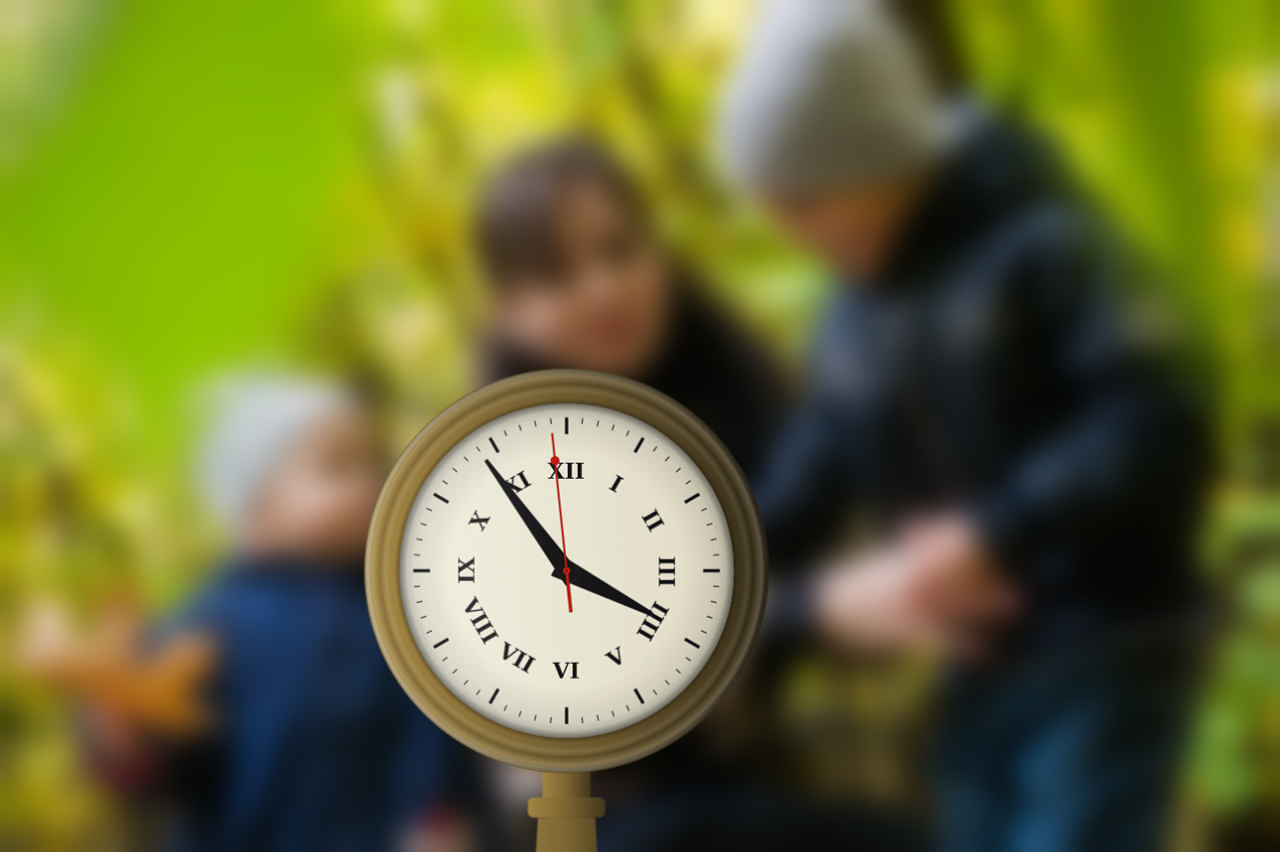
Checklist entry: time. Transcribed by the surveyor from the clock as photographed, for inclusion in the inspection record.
3:53:59
